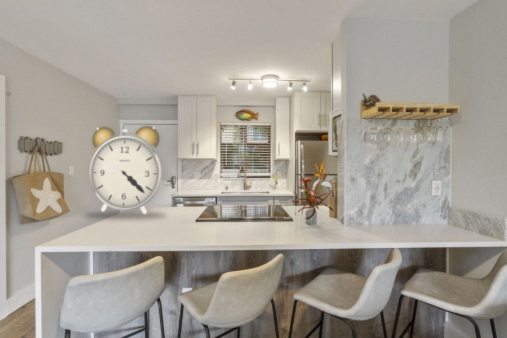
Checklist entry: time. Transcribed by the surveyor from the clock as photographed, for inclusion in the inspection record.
4:22
